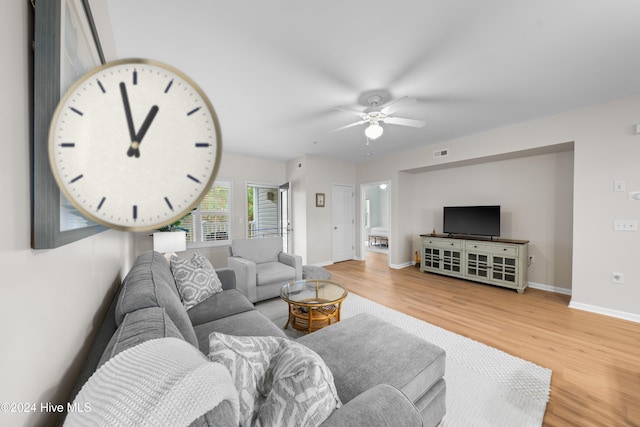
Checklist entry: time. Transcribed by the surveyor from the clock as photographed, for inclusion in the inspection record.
12:58
